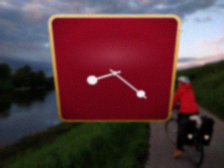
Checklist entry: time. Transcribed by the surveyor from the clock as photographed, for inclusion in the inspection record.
8:22
